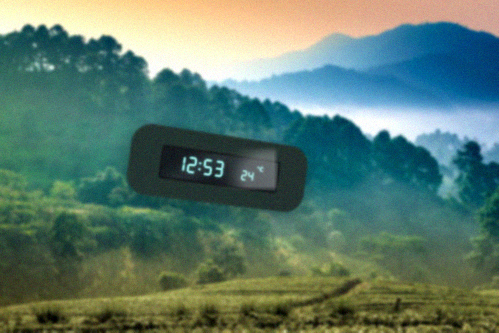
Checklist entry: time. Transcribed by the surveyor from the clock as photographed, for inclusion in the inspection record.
12:53
